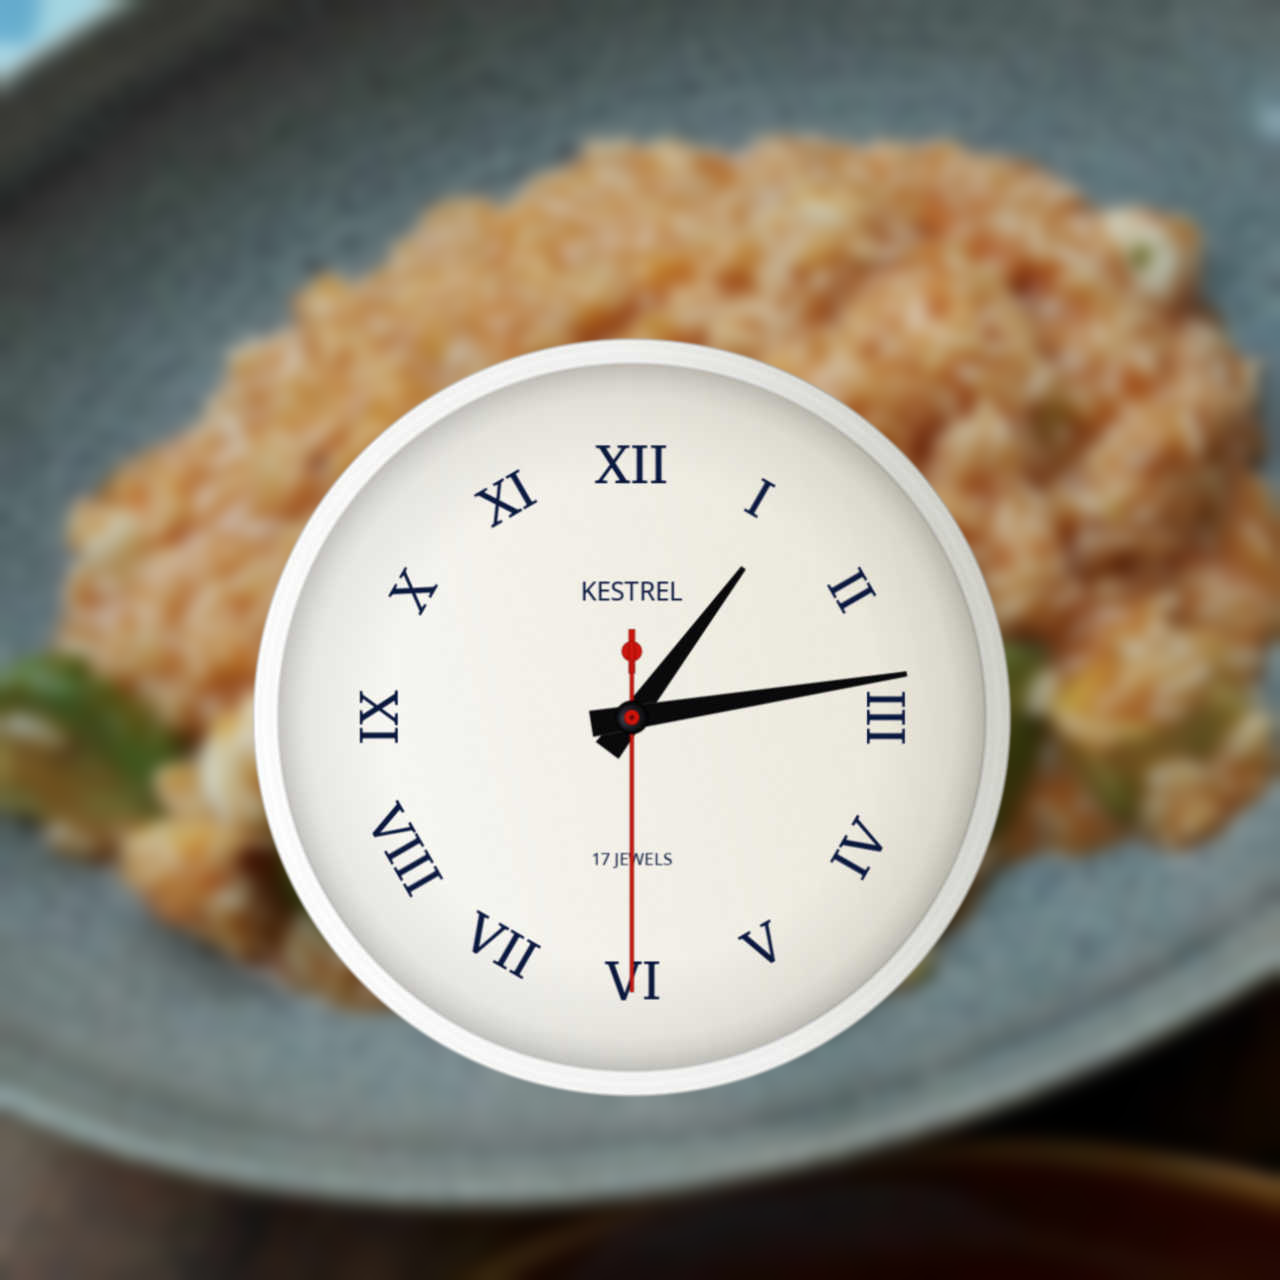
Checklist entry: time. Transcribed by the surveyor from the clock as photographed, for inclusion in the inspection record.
1:13:30
